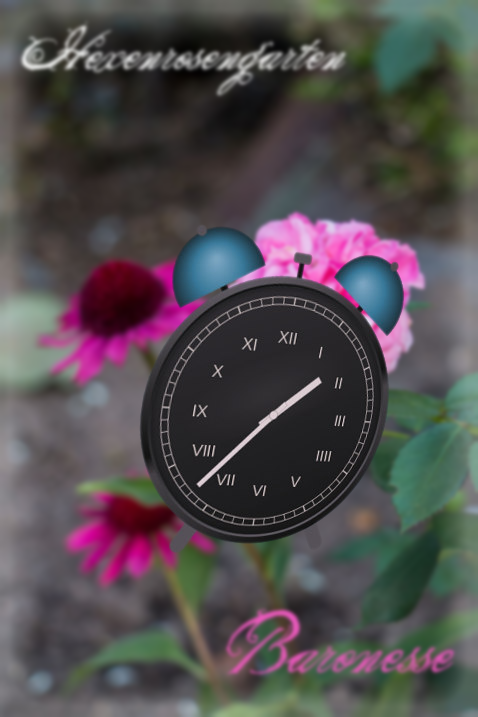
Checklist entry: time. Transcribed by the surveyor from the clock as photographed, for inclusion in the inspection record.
1:37
